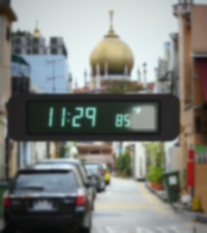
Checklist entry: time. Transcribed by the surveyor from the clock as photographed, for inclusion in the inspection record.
11:29
